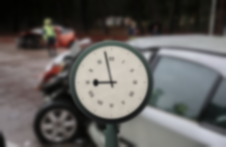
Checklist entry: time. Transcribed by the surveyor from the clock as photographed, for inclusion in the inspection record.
8:58
